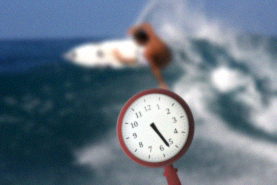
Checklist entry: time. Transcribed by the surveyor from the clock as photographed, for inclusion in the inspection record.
5:27
